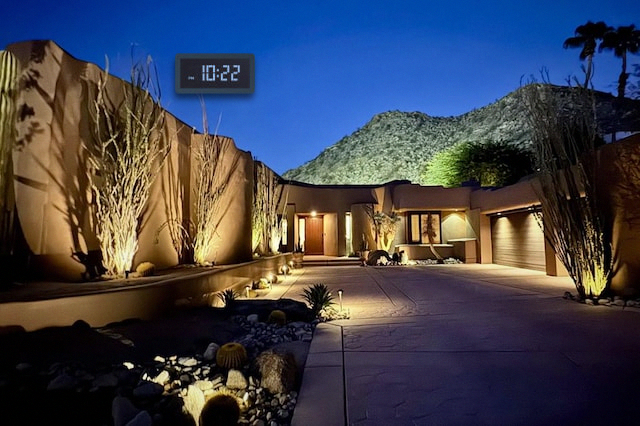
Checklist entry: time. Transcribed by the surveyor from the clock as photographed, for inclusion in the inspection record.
10:22
